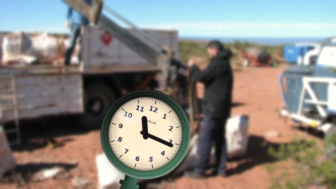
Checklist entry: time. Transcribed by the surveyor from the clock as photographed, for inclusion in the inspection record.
11:16
